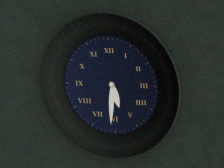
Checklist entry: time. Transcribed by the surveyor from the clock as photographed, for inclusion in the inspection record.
5:31
